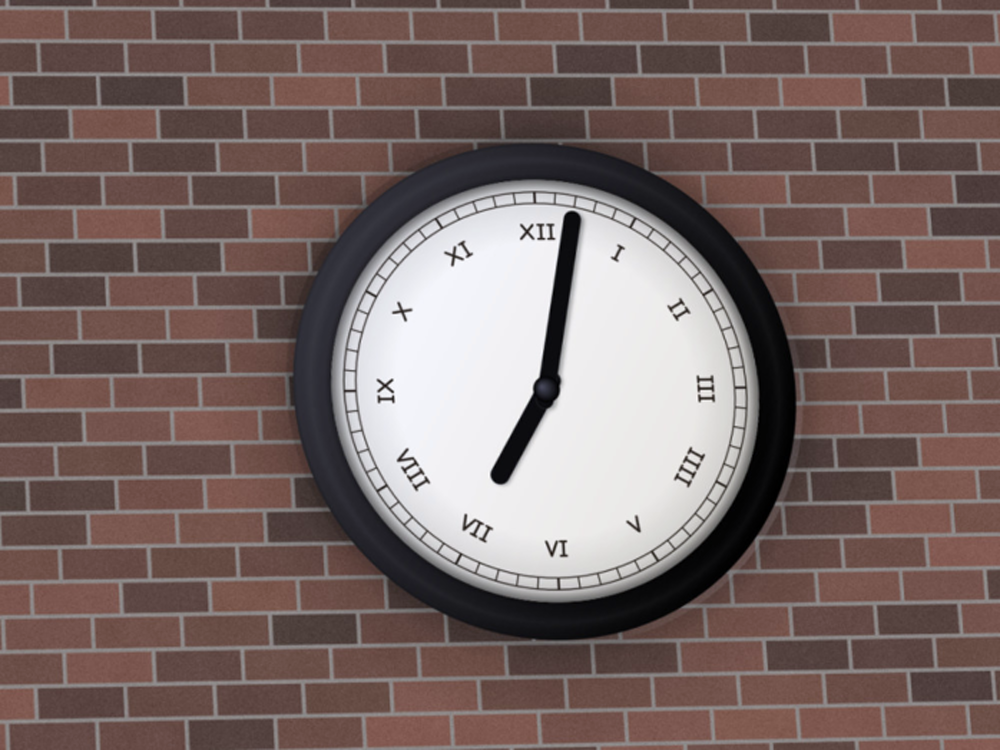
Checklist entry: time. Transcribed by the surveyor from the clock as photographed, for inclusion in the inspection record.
7:02
